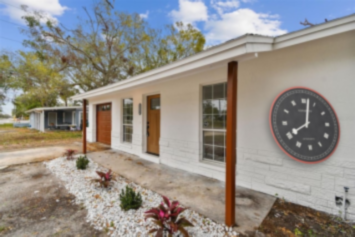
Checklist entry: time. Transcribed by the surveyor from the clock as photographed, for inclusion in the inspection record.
8:02
